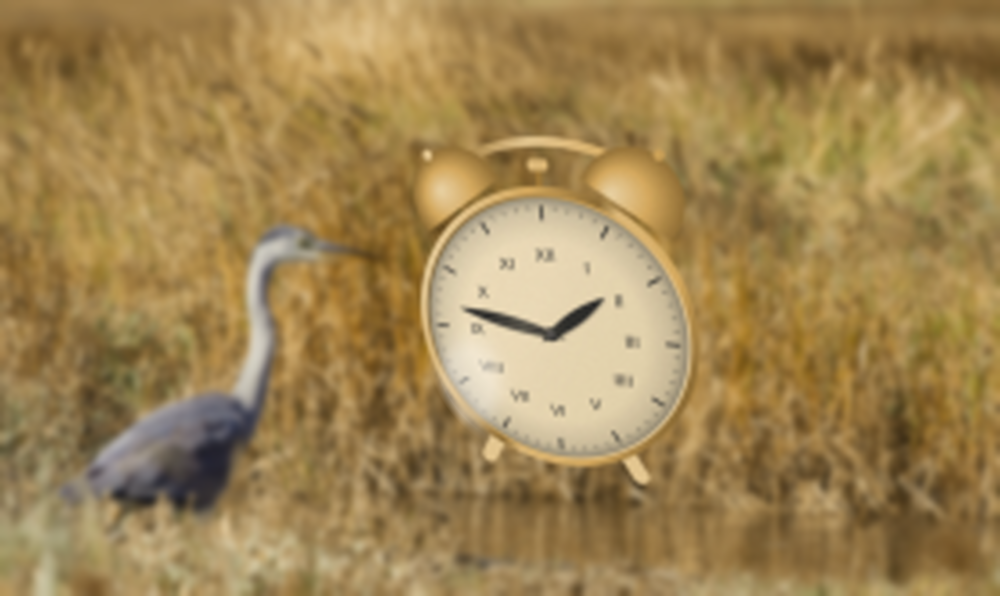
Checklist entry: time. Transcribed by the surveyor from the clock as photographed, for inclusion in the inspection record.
1:47
